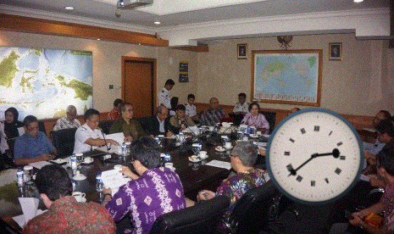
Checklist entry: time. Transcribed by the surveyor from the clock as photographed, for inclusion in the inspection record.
2:38
